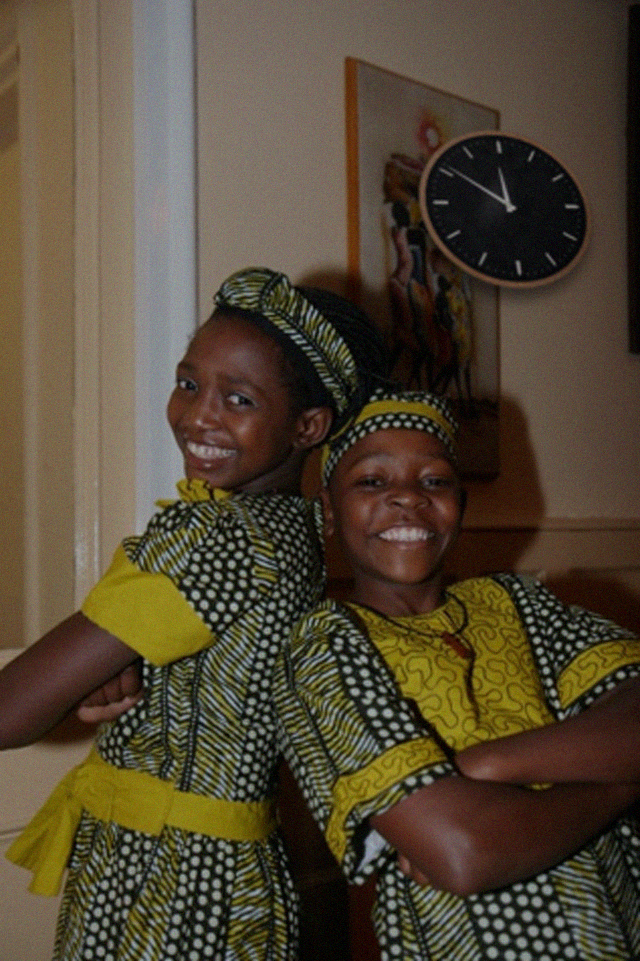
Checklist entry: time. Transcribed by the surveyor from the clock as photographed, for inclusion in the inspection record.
11:51
